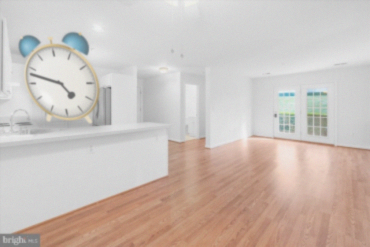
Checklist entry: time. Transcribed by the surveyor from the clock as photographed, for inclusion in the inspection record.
4:48
